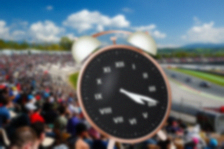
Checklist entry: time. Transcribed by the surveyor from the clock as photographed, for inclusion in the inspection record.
4:19
